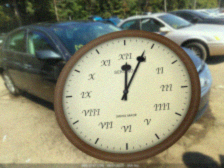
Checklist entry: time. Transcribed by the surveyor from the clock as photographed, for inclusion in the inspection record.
12:04
